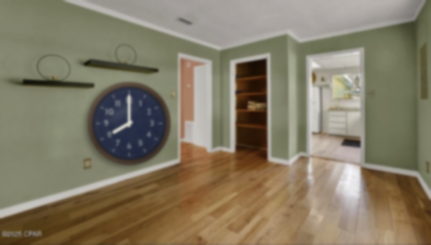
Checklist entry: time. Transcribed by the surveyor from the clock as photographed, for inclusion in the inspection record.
8:00
